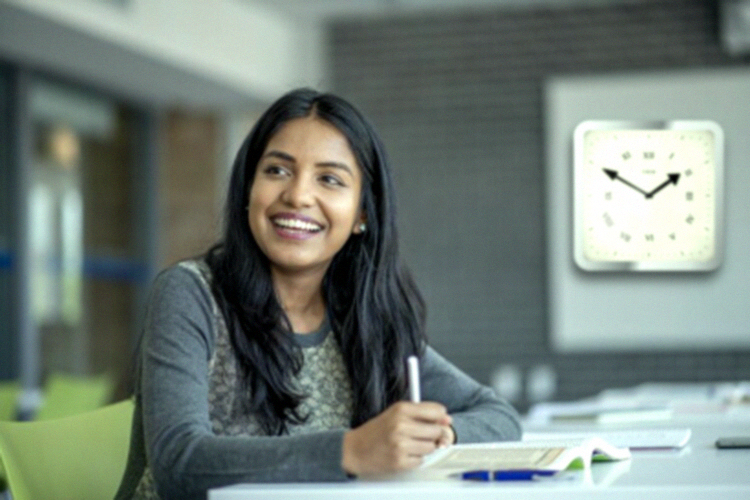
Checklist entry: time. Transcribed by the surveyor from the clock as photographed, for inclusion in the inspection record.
1:50
